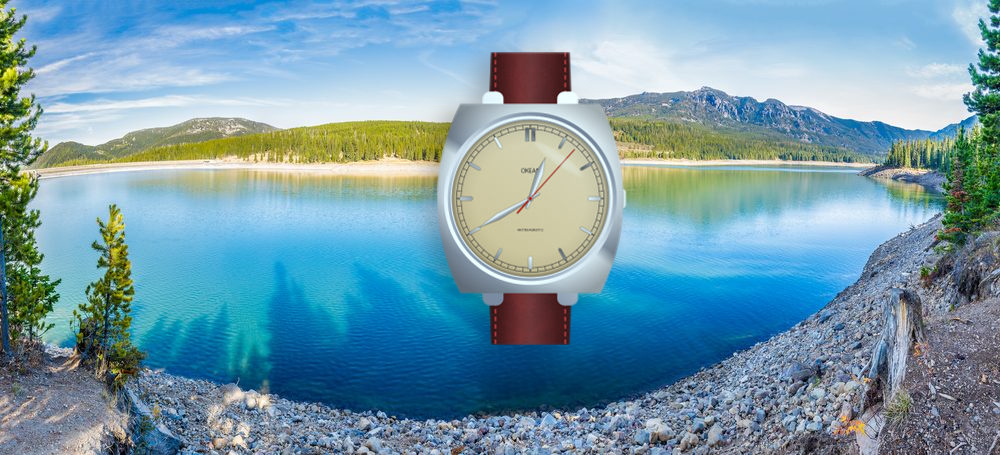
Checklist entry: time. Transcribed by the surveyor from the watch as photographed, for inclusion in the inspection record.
12:40:07
